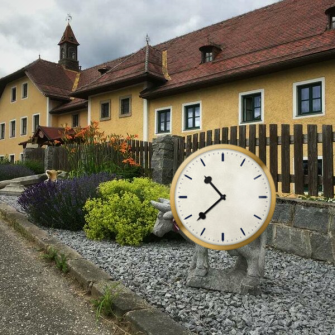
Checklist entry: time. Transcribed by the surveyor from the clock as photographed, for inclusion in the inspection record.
10:38
